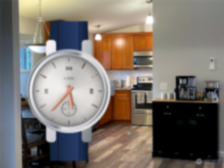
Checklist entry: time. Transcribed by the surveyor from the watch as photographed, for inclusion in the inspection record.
5:37
